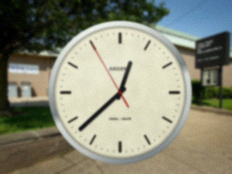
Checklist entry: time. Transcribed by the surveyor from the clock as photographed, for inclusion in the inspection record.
12:37:55
